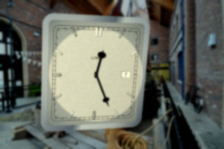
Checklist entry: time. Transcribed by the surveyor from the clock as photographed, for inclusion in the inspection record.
12:26
